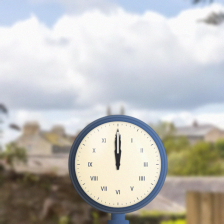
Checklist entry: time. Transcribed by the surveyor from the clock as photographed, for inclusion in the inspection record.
12:00
